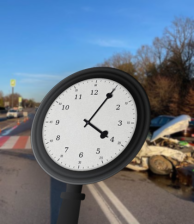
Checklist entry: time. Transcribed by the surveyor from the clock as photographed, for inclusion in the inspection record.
4:05
